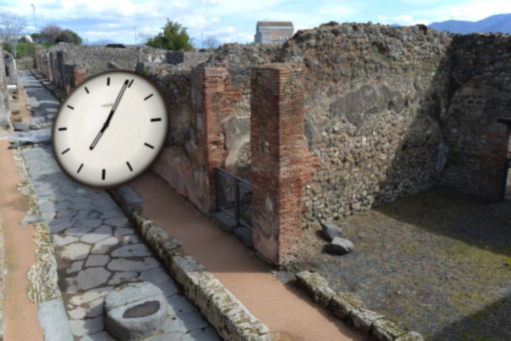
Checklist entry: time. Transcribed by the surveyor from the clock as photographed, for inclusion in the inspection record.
7:04
